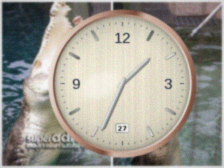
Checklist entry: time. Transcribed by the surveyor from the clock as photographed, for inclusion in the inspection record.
1:34
